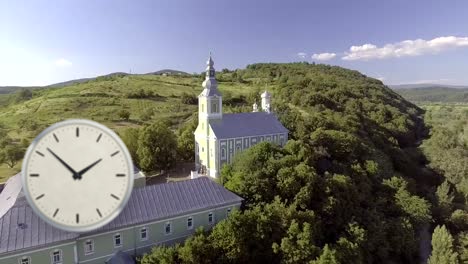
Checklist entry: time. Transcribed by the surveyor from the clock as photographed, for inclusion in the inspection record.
1:52
